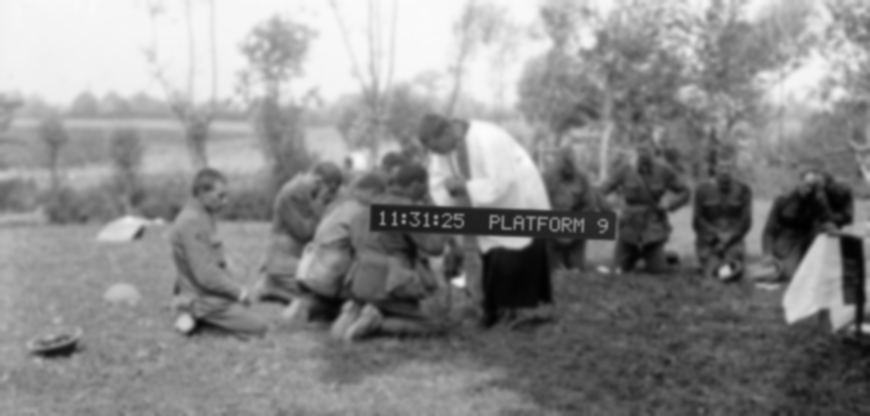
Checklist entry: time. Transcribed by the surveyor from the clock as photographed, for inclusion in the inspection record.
11:31:25
